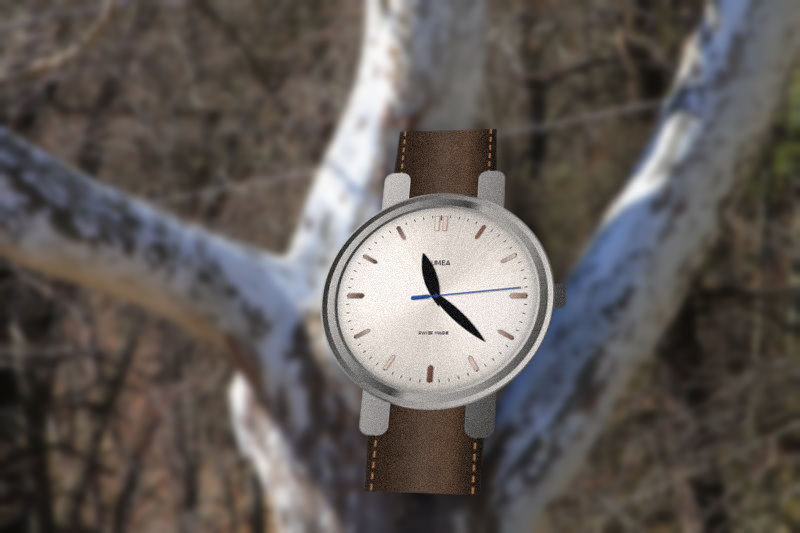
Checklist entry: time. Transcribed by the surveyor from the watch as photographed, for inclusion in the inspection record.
11:22:14
